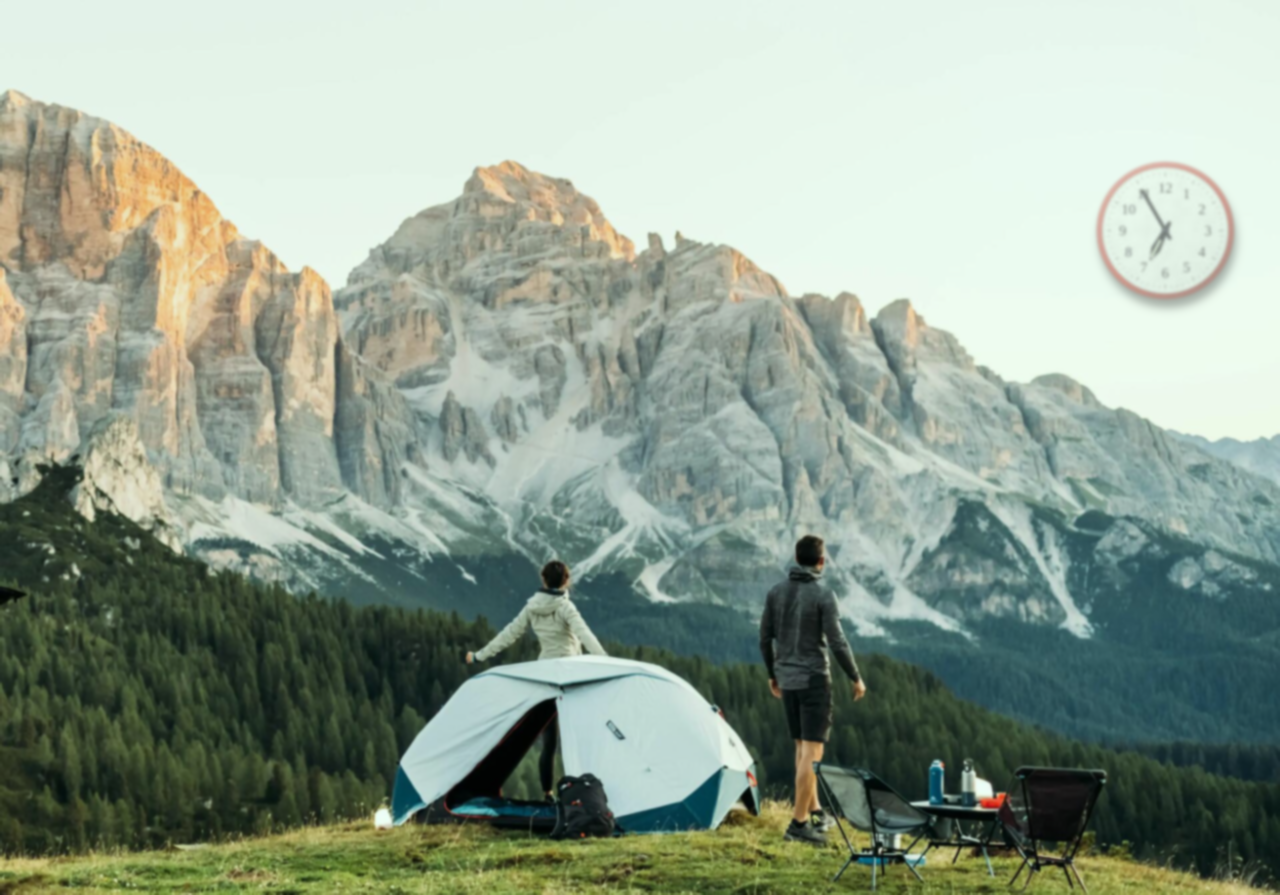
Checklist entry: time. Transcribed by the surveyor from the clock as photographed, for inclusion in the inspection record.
6:55
